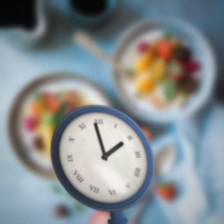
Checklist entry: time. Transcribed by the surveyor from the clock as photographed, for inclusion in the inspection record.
1:59
